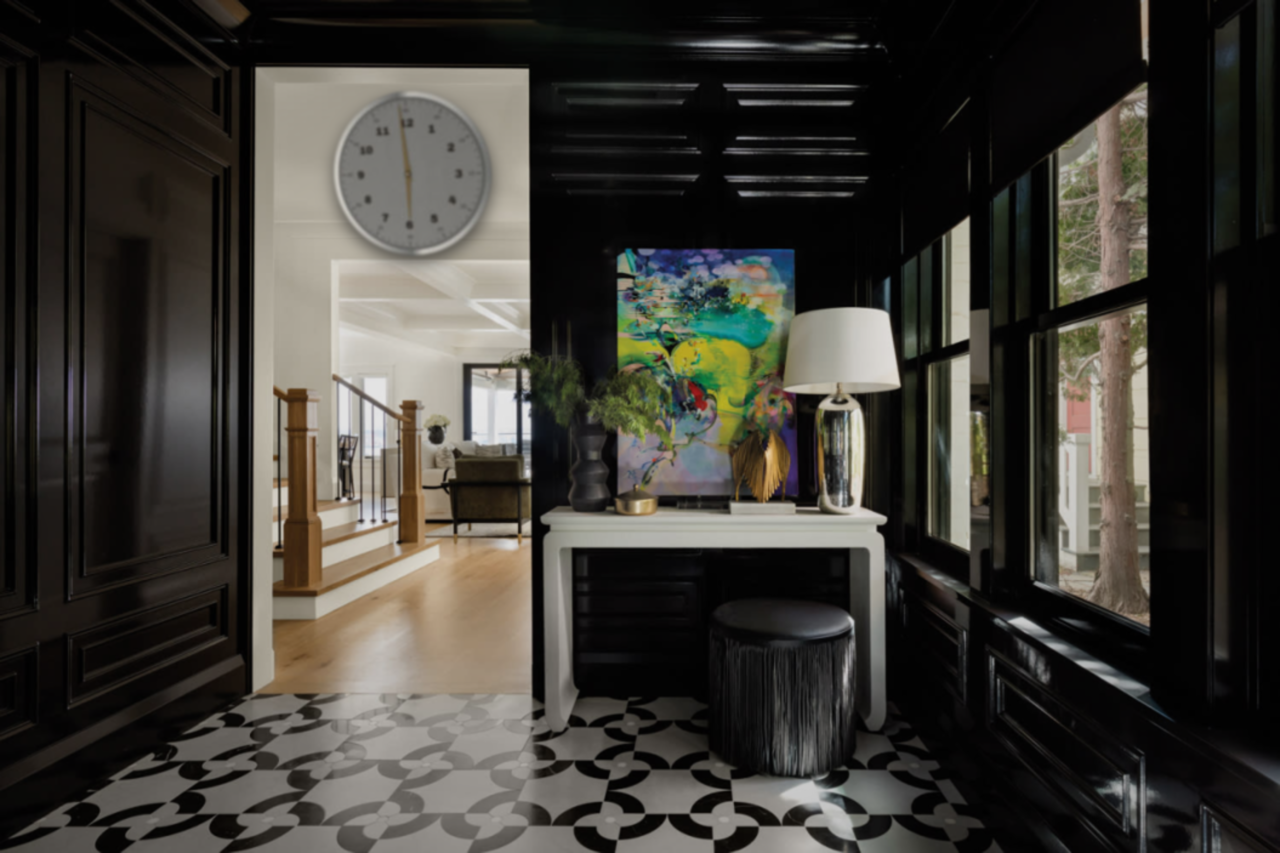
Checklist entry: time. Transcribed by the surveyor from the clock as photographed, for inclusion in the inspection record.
5:59
